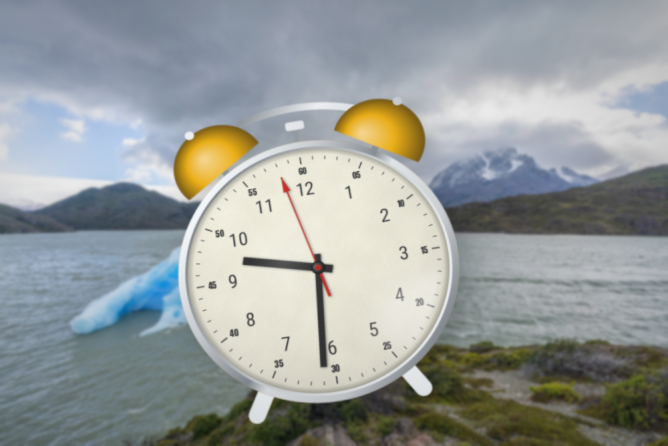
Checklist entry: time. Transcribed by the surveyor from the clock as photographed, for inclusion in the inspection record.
9:30:58
